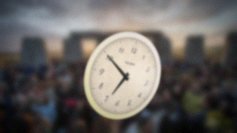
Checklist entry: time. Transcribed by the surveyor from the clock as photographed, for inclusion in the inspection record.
6:50
